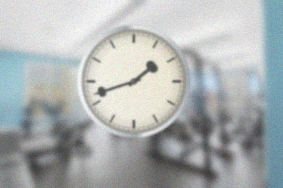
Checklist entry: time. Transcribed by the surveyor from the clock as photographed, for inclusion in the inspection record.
1:42
